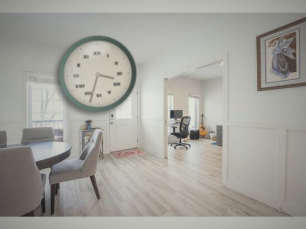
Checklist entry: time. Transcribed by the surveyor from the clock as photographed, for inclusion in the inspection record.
3:33
